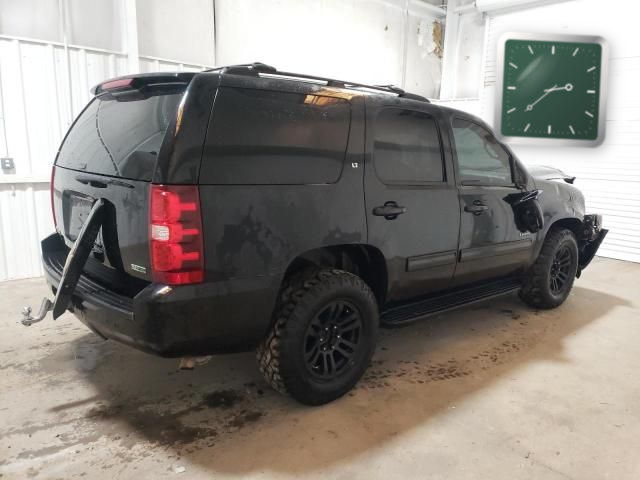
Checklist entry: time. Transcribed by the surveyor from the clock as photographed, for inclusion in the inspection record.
2:38
